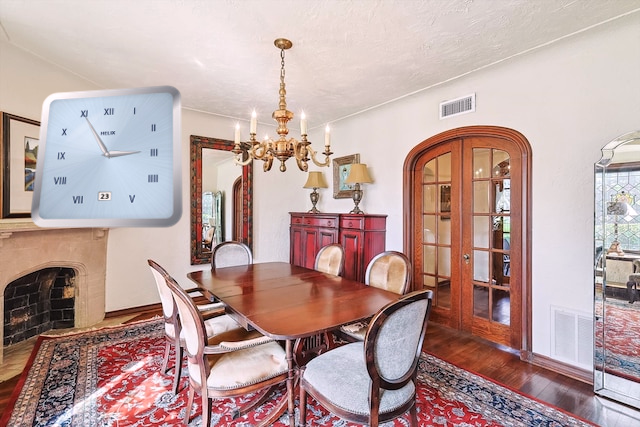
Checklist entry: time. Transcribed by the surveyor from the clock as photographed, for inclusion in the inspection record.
2:55
